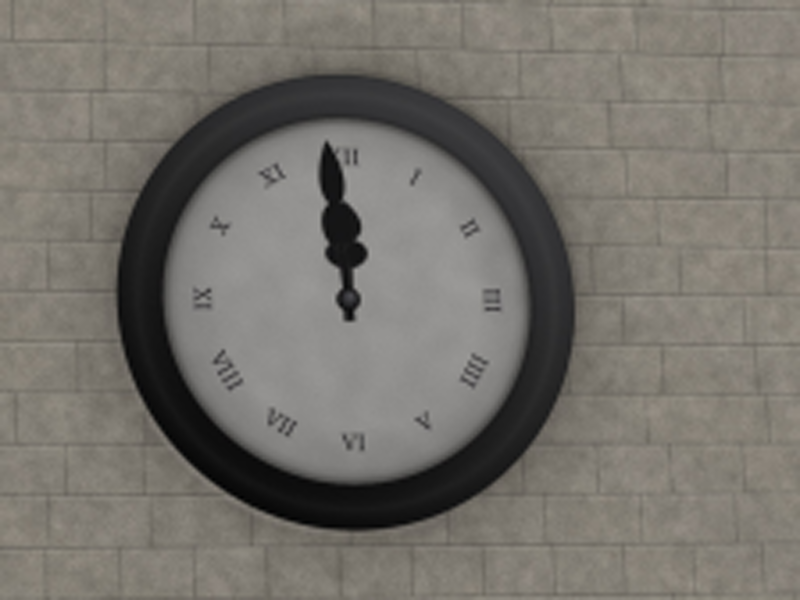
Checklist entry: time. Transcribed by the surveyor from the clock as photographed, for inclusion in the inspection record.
11:59
